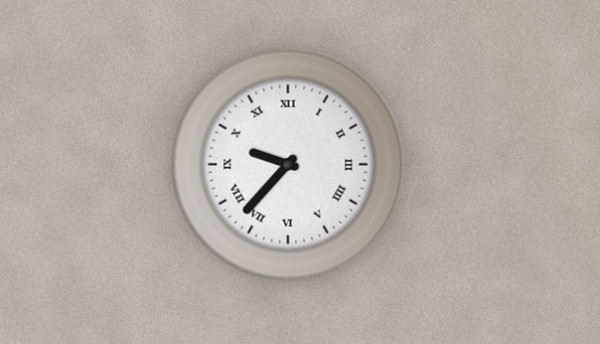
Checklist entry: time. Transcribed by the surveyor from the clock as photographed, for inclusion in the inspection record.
9:37
